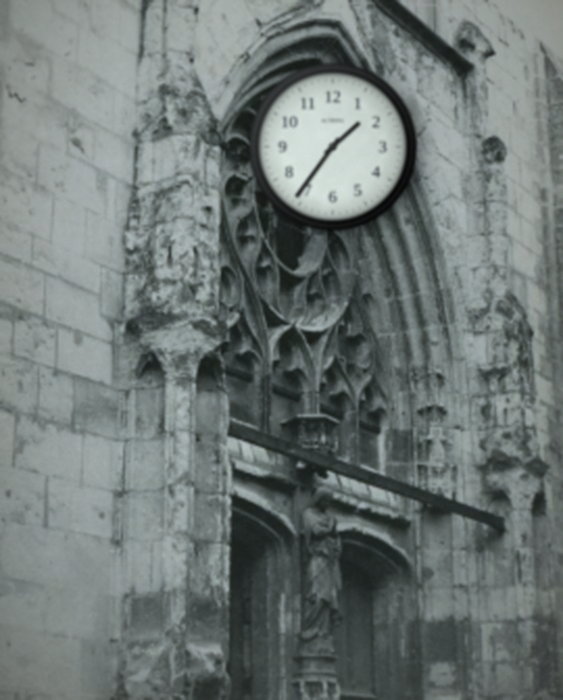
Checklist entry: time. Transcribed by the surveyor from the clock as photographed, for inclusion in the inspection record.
1:36
